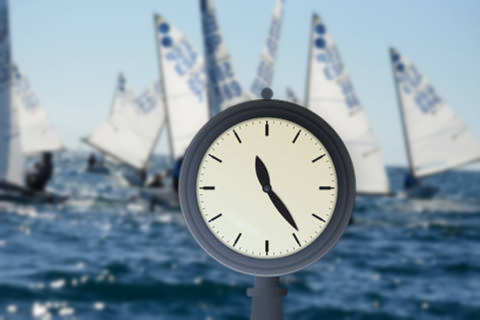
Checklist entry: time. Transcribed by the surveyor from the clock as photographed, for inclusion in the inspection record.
11:24
